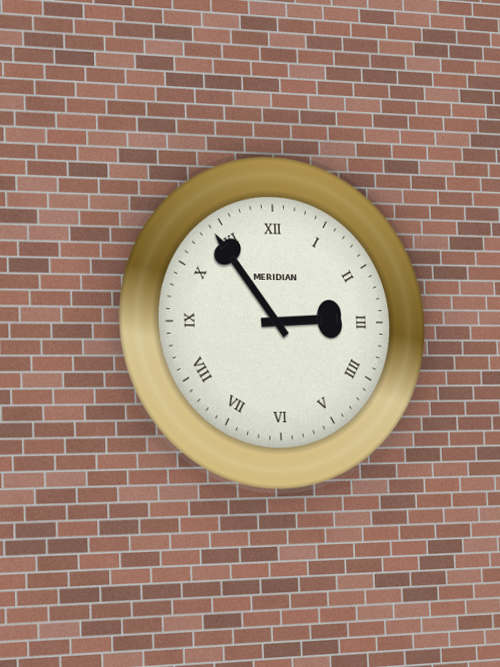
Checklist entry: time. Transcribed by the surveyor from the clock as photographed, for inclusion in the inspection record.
2:54
